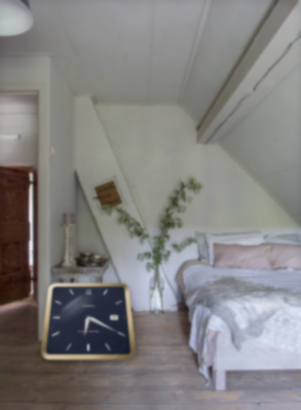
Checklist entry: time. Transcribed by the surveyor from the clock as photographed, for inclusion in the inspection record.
6:20
